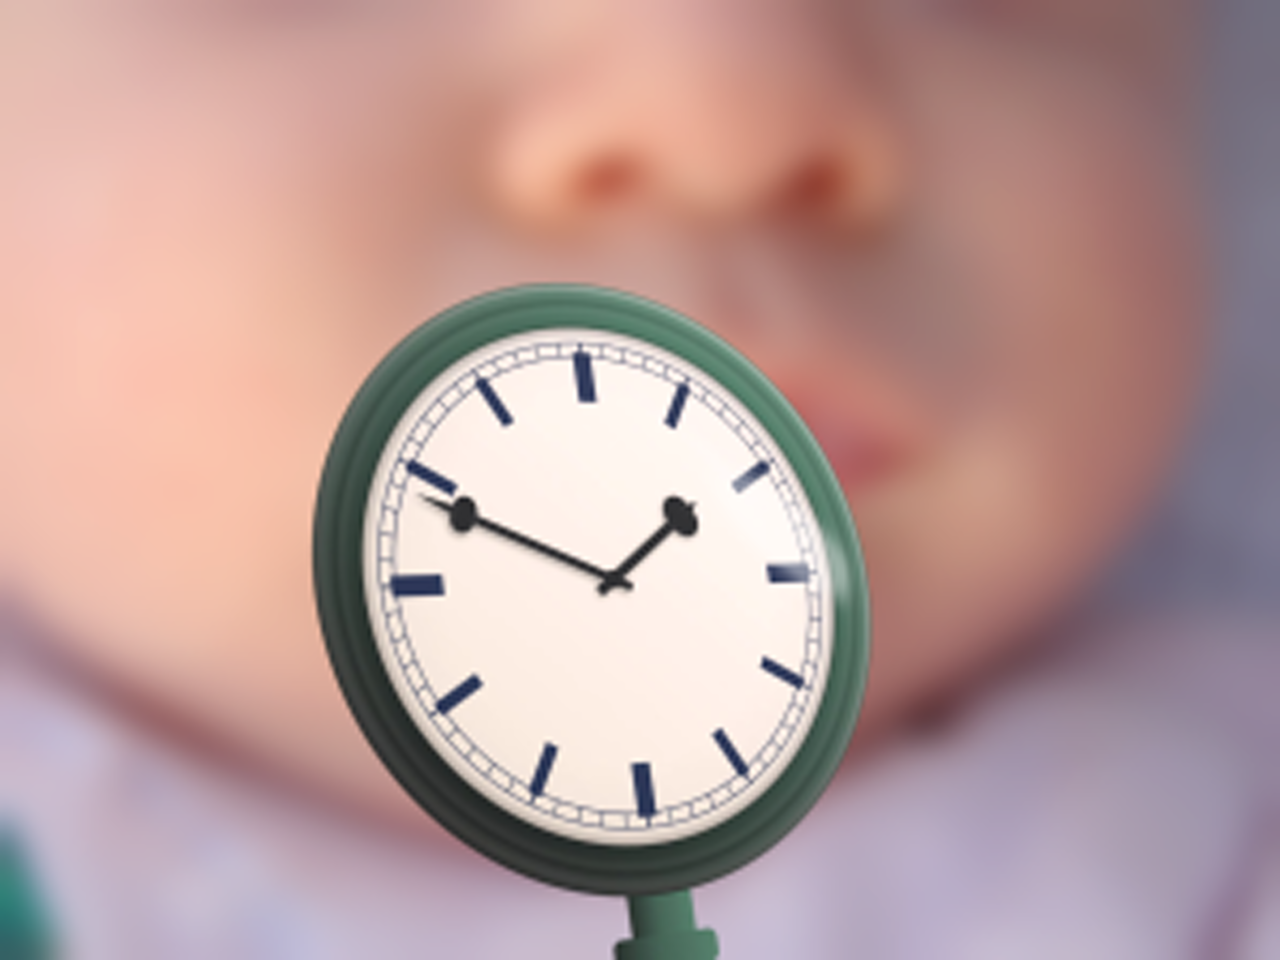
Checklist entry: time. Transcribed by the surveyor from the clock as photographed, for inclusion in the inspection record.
1:49
